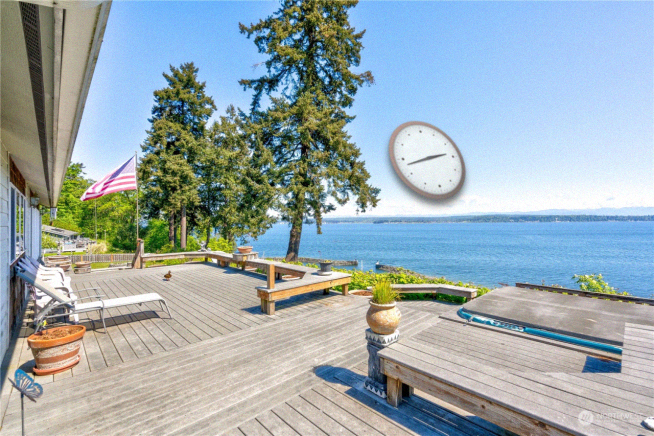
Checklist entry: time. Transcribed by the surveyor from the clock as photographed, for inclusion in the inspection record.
2:43
